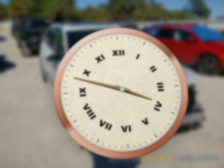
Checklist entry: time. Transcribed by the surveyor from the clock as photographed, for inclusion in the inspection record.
3:48
